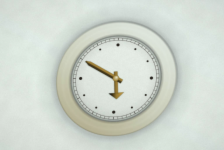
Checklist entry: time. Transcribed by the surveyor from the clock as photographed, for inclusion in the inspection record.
5:50
